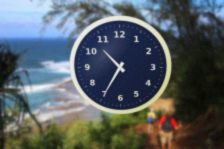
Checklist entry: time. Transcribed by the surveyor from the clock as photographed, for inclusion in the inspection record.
10:35
